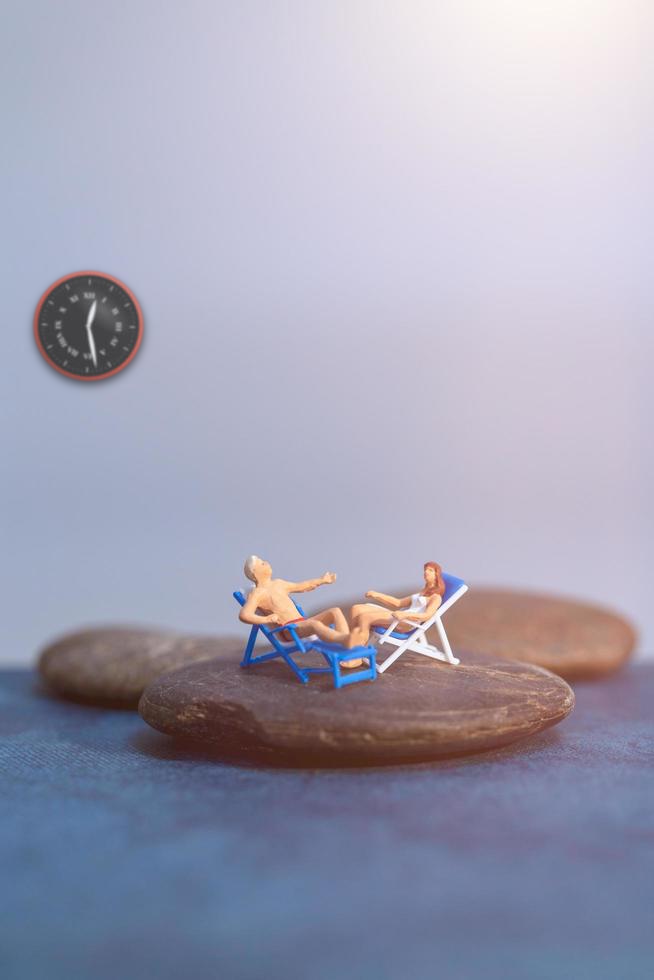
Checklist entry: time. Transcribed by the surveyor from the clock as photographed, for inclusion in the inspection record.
12:28
